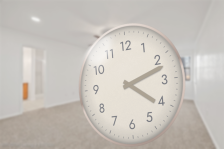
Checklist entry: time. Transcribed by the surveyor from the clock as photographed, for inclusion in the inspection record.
4:12
